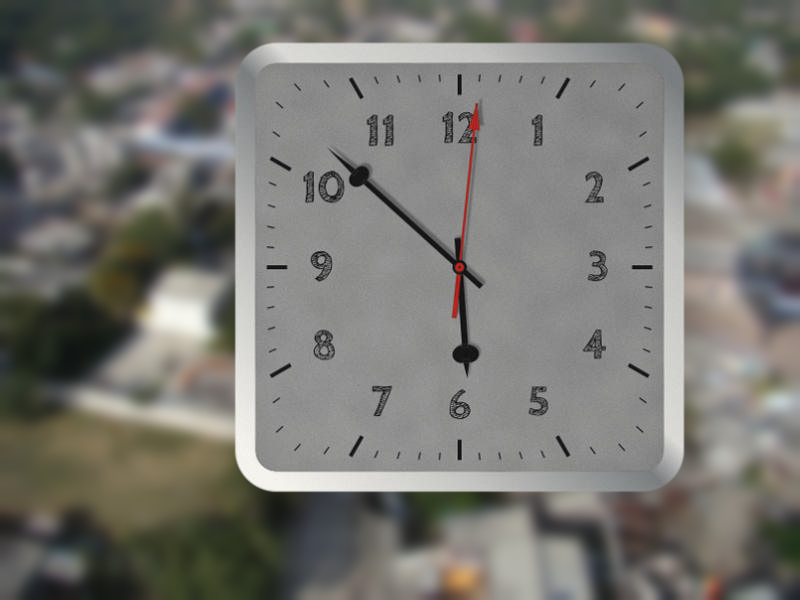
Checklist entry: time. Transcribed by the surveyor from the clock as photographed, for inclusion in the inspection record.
5:52:01
